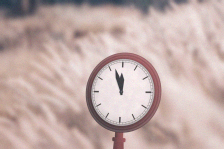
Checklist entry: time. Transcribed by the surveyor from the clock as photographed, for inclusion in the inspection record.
11:57
